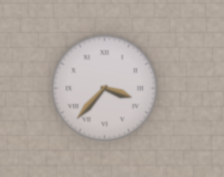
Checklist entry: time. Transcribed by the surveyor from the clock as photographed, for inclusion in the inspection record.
3:37
